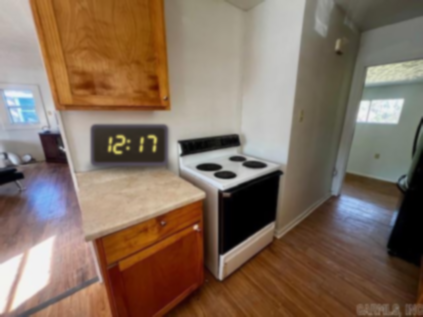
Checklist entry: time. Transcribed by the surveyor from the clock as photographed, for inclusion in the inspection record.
12:17
